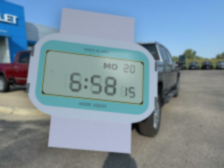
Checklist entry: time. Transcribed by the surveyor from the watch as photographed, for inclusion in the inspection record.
6:58:15
